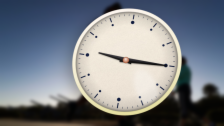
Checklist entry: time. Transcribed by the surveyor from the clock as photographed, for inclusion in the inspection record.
9:15
